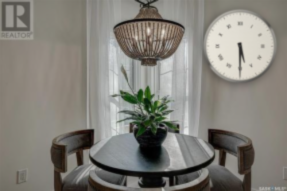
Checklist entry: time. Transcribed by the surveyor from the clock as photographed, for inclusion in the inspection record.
5:30
